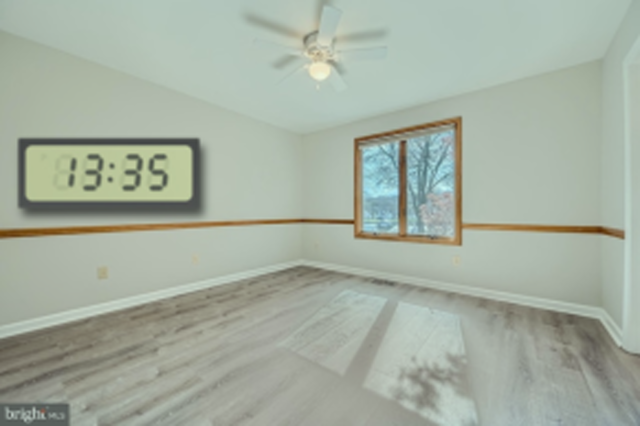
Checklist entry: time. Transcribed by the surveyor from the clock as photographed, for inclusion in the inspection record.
13:35
